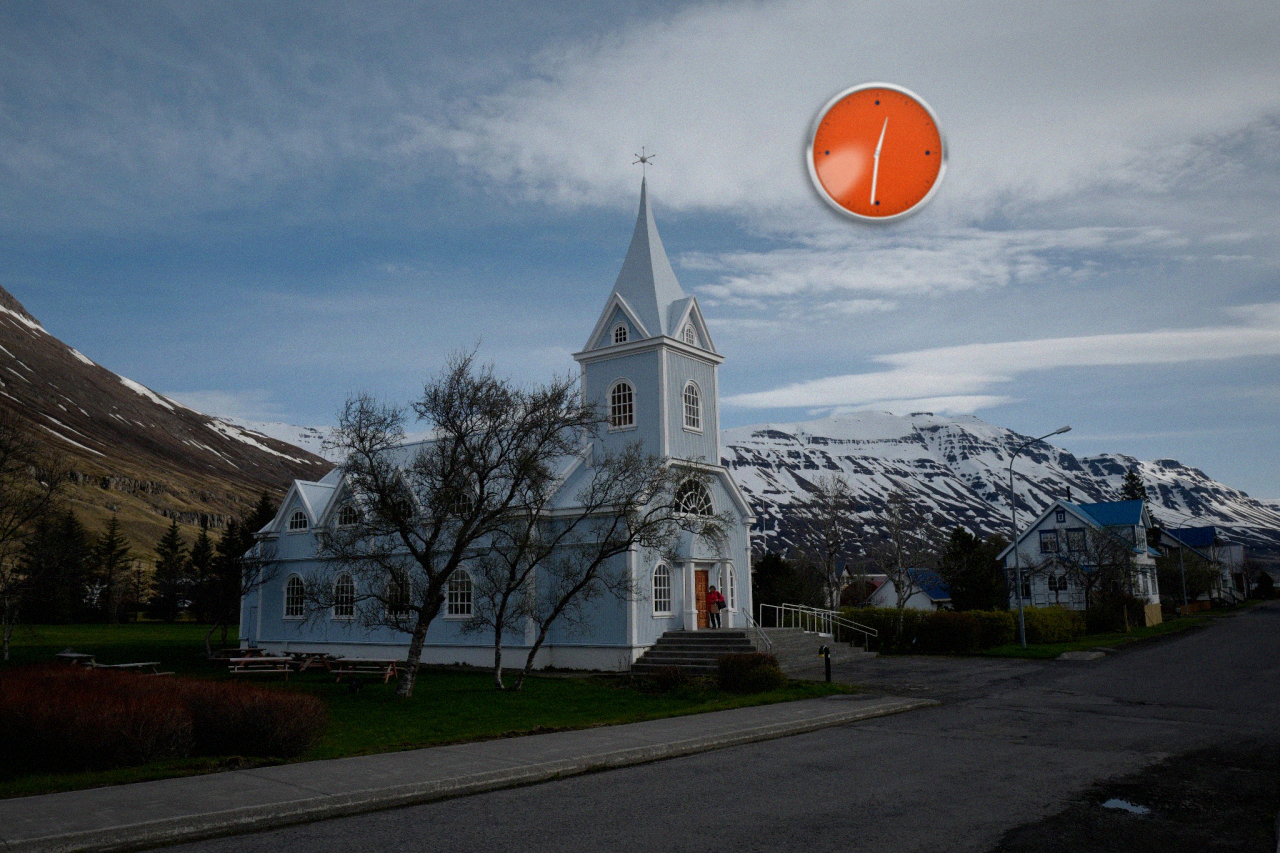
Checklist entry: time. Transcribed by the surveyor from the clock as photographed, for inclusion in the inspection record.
12:31
